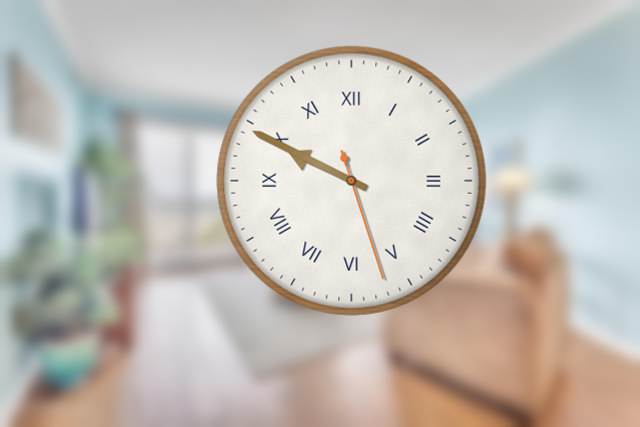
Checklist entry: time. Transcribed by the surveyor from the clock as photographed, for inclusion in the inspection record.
9:49:27
